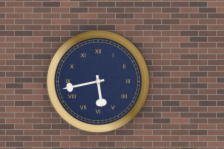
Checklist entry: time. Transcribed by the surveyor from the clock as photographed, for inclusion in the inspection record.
5:43
